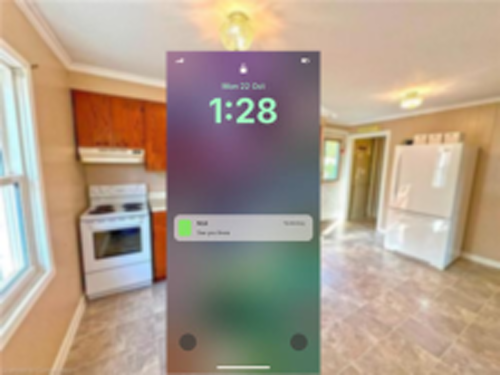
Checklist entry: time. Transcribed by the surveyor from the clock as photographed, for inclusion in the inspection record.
1:28
